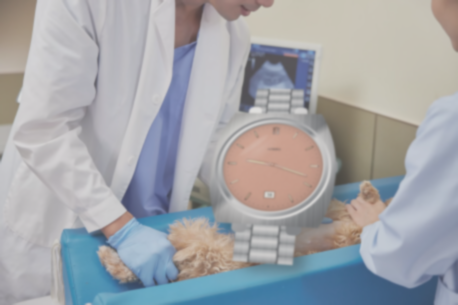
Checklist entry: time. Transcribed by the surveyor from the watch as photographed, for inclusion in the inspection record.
9:18
